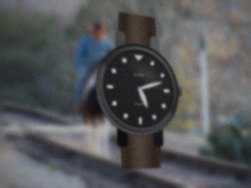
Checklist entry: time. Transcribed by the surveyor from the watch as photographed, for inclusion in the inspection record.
5:12
